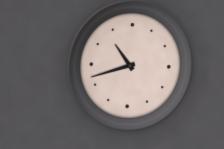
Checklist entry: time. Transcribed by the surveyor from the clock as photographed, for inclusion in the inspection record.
10:42
